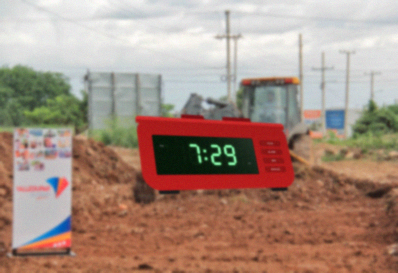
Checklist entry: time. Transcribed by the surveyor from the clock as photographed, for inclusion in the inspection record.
7:29
